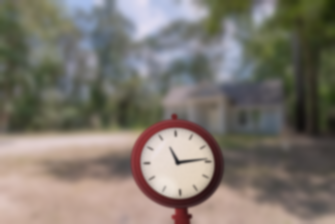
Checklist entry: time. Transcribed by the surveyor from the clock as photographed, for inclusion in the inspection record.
11:14
